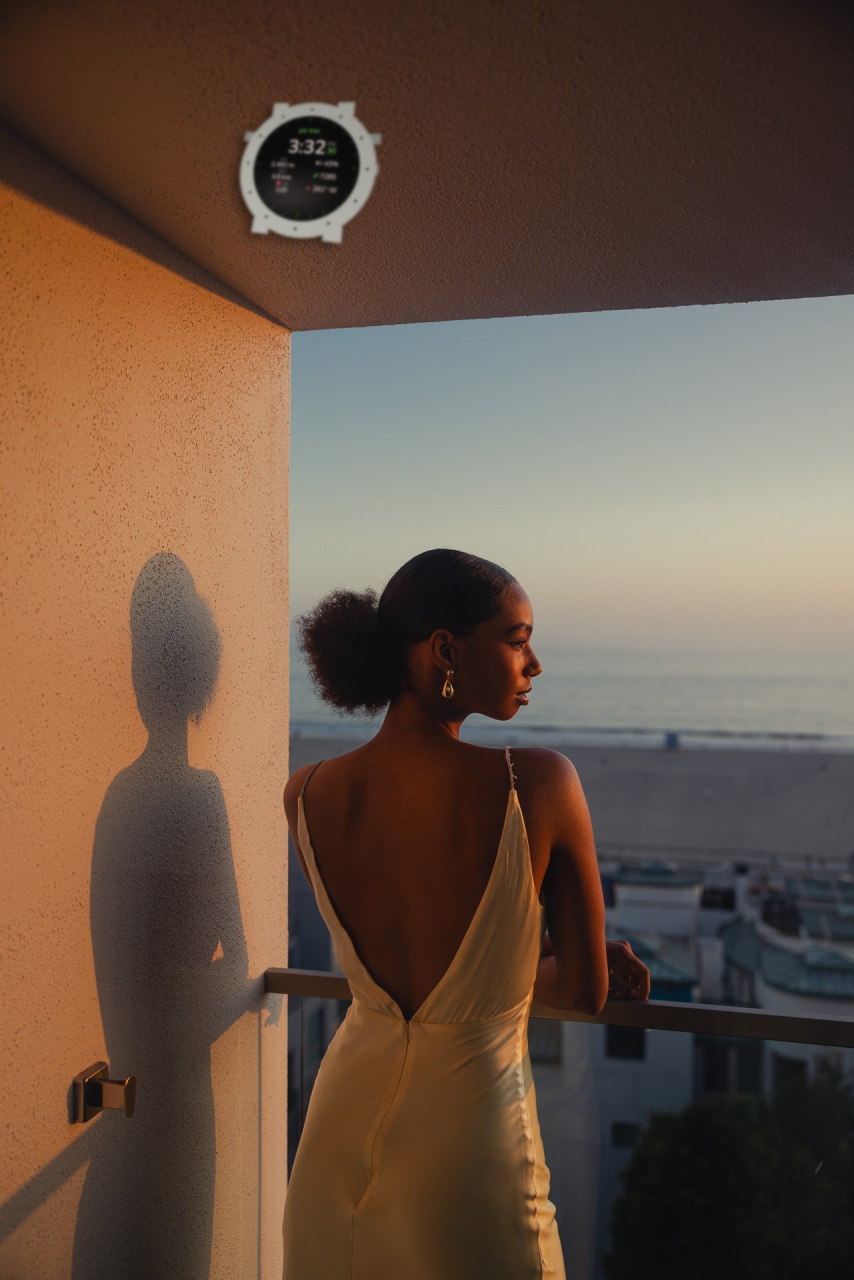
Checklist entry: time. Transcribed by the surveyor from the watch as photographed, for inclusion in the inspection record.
3:32
